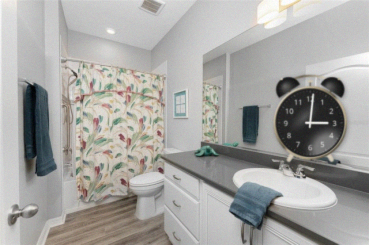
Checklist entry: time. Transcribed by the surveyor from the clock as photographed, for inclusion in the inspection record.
3:01
